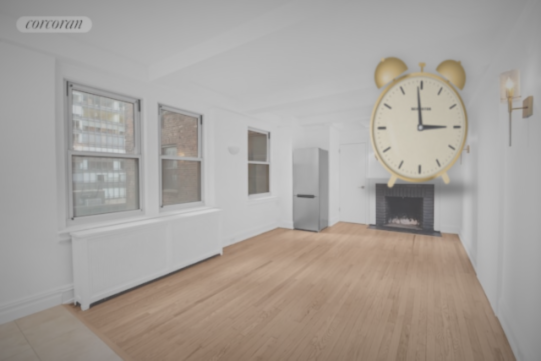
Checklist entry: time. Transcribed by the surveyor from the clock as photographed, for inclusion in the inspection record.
2:59
